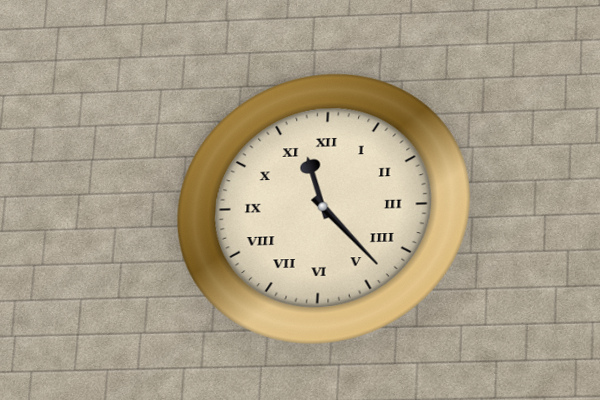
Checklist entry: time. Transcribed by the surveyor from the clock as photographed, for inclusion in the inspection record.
11:23
